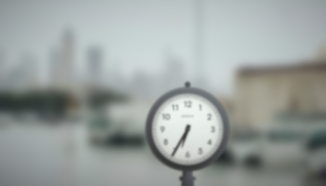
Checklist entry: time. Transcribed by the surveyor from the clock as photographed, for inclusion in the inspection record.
6:35
